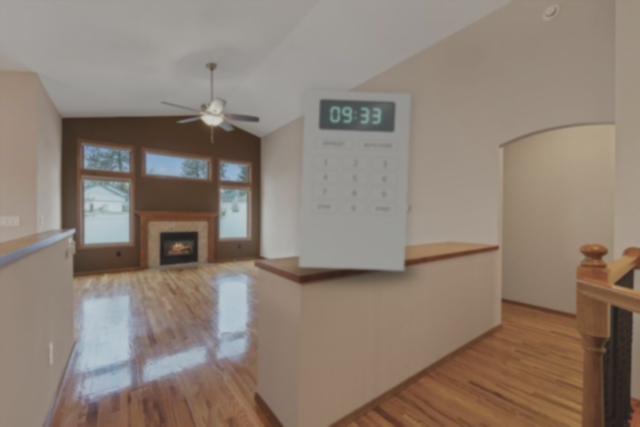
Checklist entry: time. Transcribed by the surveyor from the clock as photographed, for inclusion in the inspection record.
9:33
